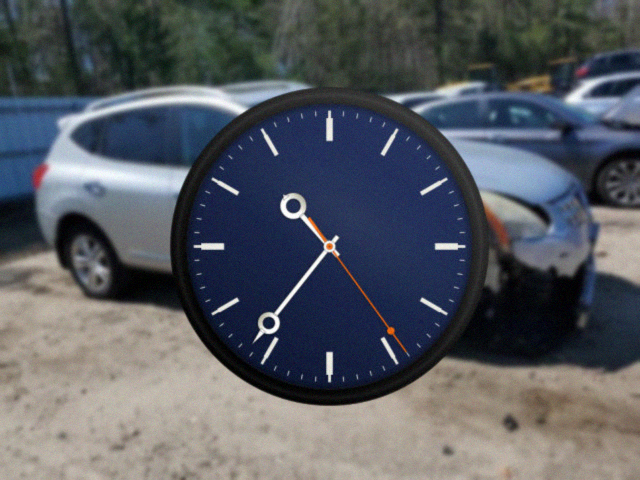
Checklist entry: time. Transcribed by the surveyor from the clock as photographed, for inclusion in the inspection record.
10:36:24
